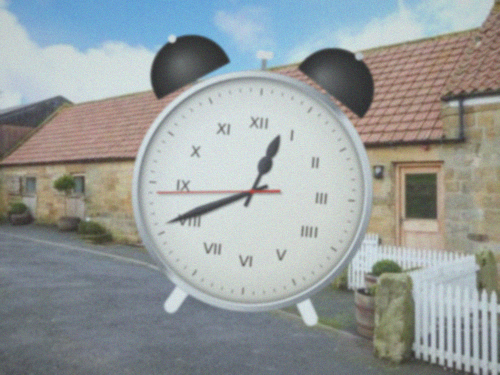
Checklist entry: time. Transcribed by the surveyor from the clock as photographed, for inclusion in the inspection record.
12:40:44
